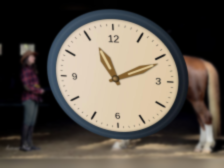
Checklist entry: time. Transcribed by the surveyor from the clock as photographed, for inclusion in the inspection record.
11:11
